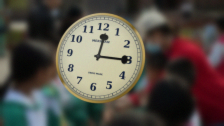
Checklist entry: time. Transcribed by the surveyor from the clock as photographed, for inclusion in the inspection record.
12:15
